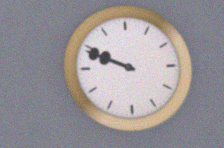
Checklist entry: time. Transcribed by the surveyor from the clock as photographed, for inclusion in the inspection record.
9:49
